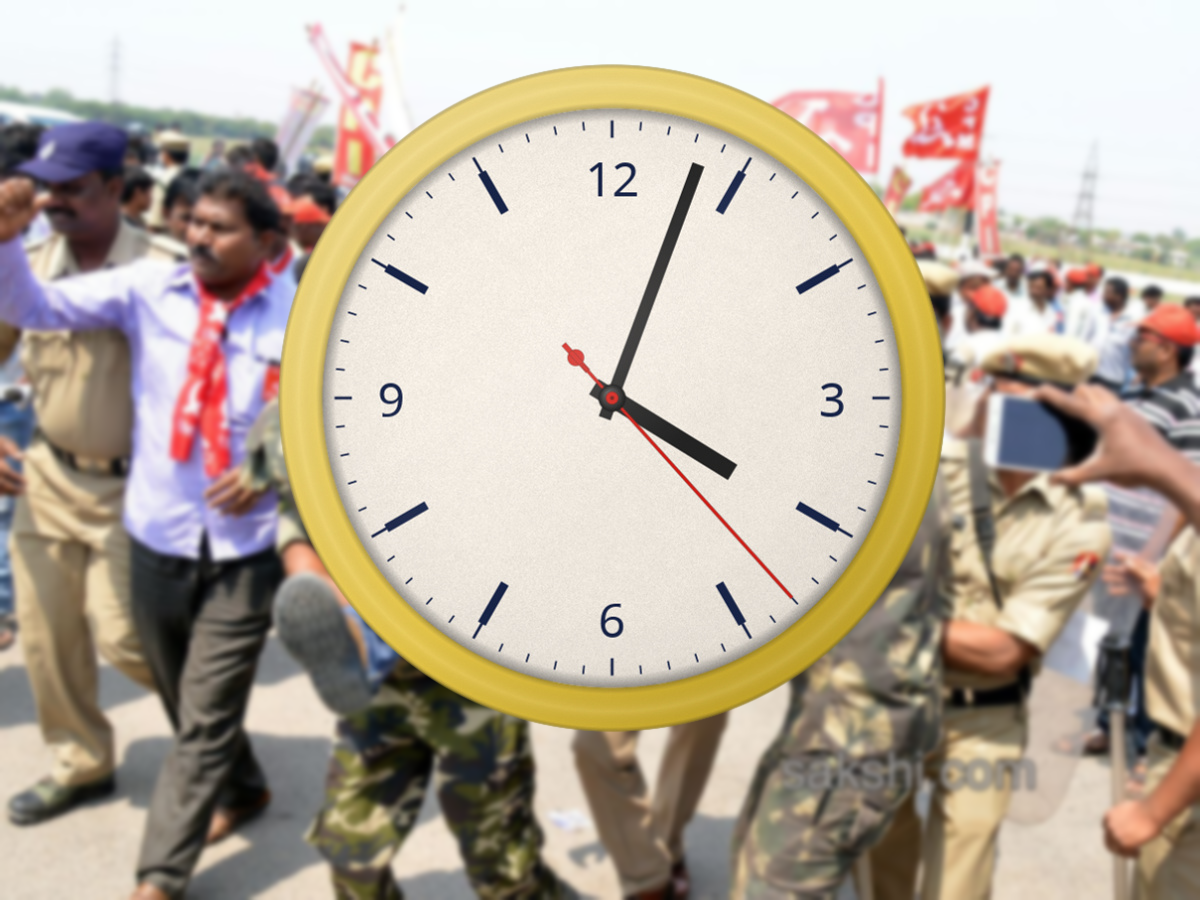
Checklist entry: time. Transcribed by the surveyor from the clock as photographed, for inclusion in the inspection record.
4:03:23
